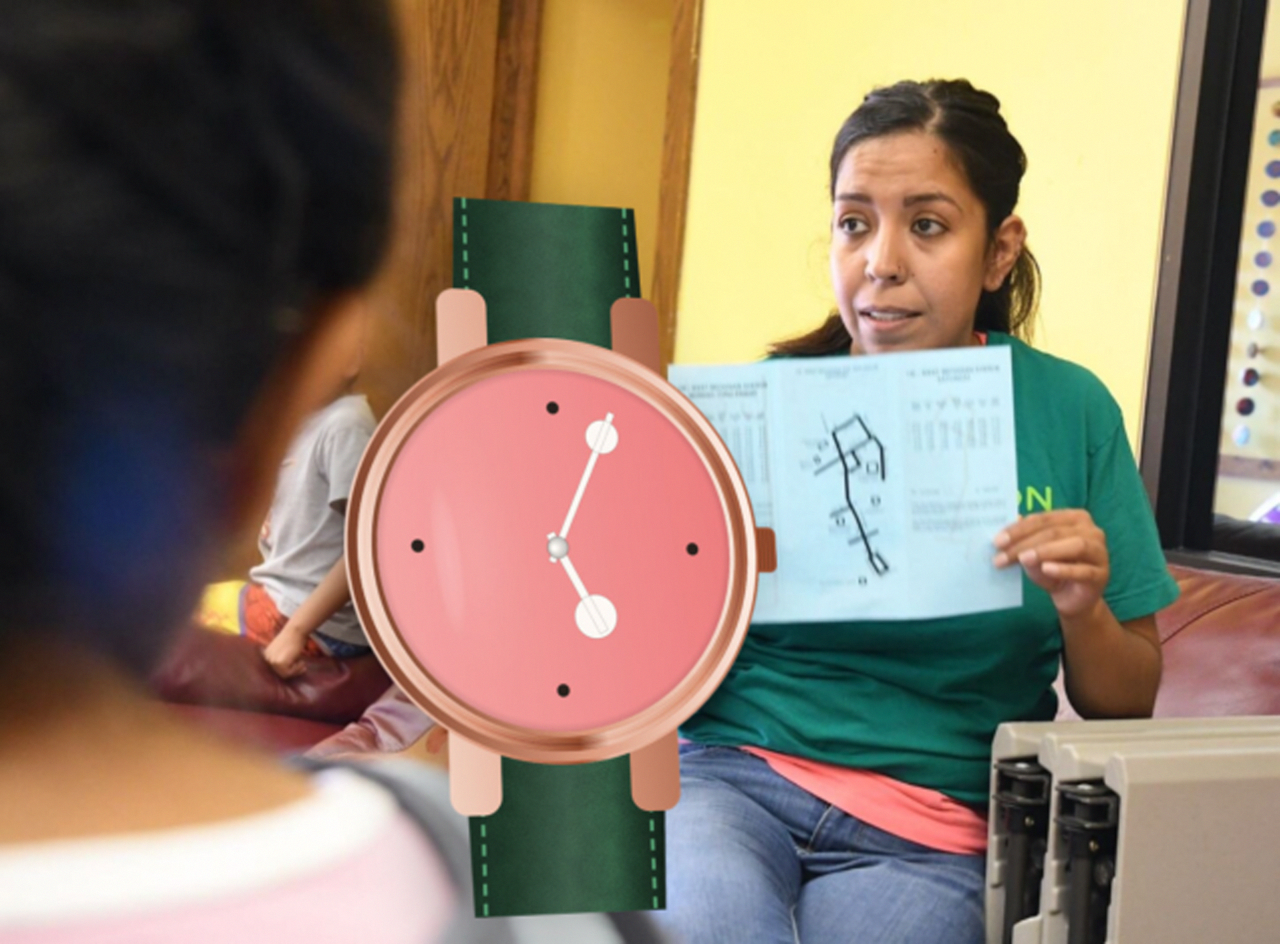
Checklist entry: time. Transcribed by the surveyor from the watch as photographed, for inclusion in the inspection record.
5:04
